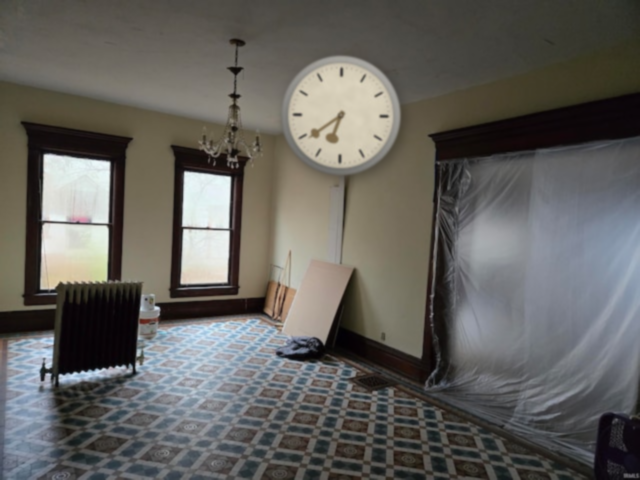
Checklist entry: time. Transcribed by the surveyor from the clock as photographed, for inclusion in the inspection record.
6:39
